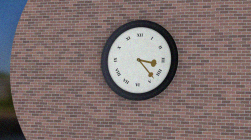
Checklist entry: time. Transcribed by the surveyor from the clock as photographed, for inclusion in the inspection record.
3:23
